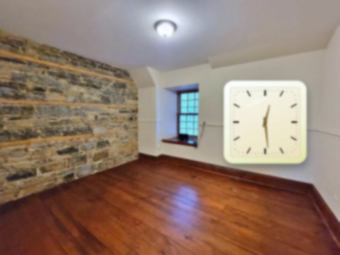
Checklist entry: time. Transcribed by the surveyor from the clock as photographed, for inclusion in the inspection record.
12:29
